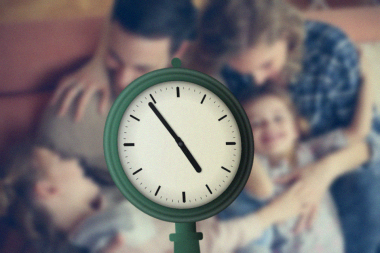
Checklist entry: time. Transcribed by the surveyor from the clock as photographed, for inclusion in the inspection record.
4:54
